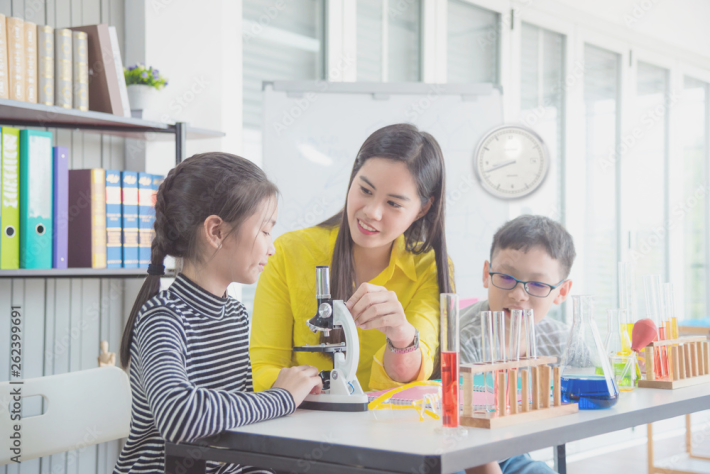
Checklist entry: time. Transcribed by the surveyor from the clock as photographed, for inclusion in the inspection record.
8:42
